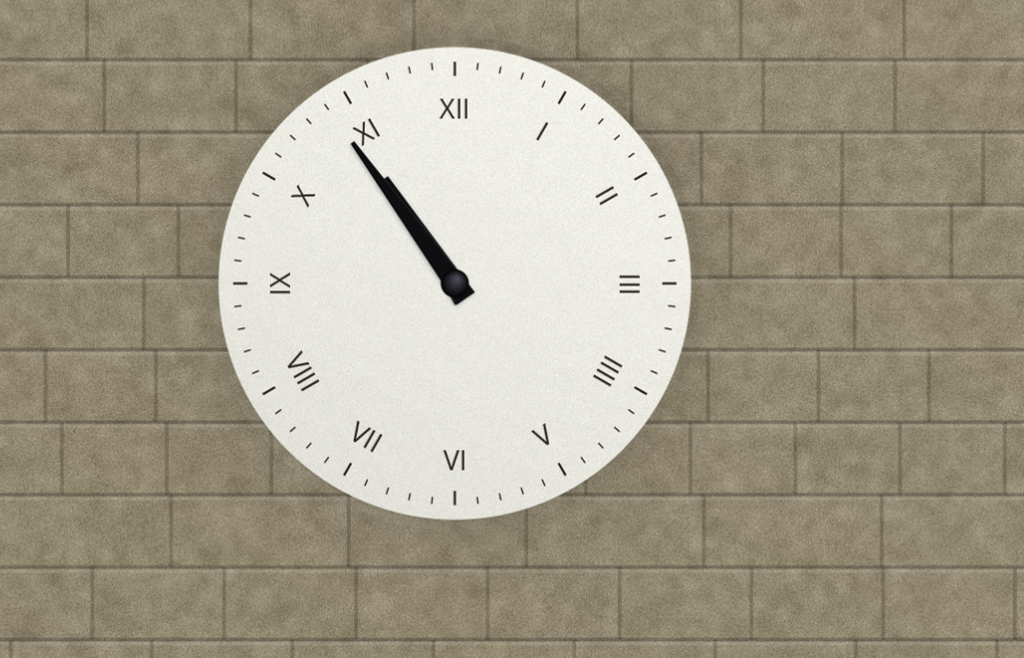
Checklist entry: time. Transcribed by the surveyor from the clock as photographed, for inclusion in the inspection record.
10:54
